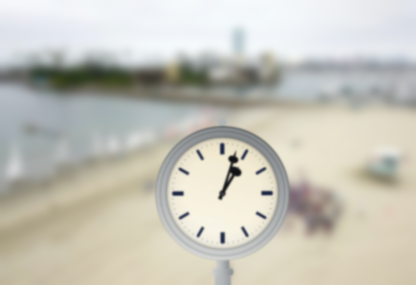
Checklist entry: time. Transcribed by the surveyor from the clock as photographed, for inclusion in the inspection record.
1:03
